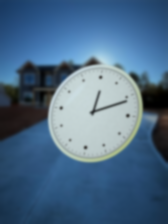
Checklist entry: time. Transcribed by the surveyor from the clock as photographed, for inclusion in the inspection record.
12:11
